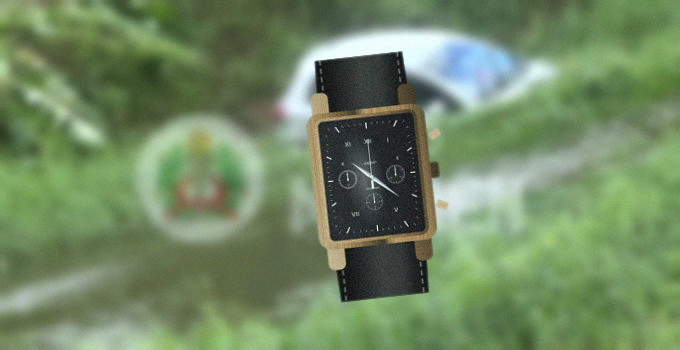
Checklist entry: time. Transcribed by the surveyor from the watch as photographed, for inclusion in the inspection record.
10:22
